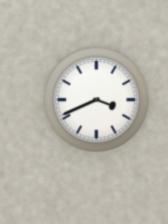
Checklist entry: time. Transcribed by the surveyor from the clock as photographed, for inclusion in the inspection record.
3:41
